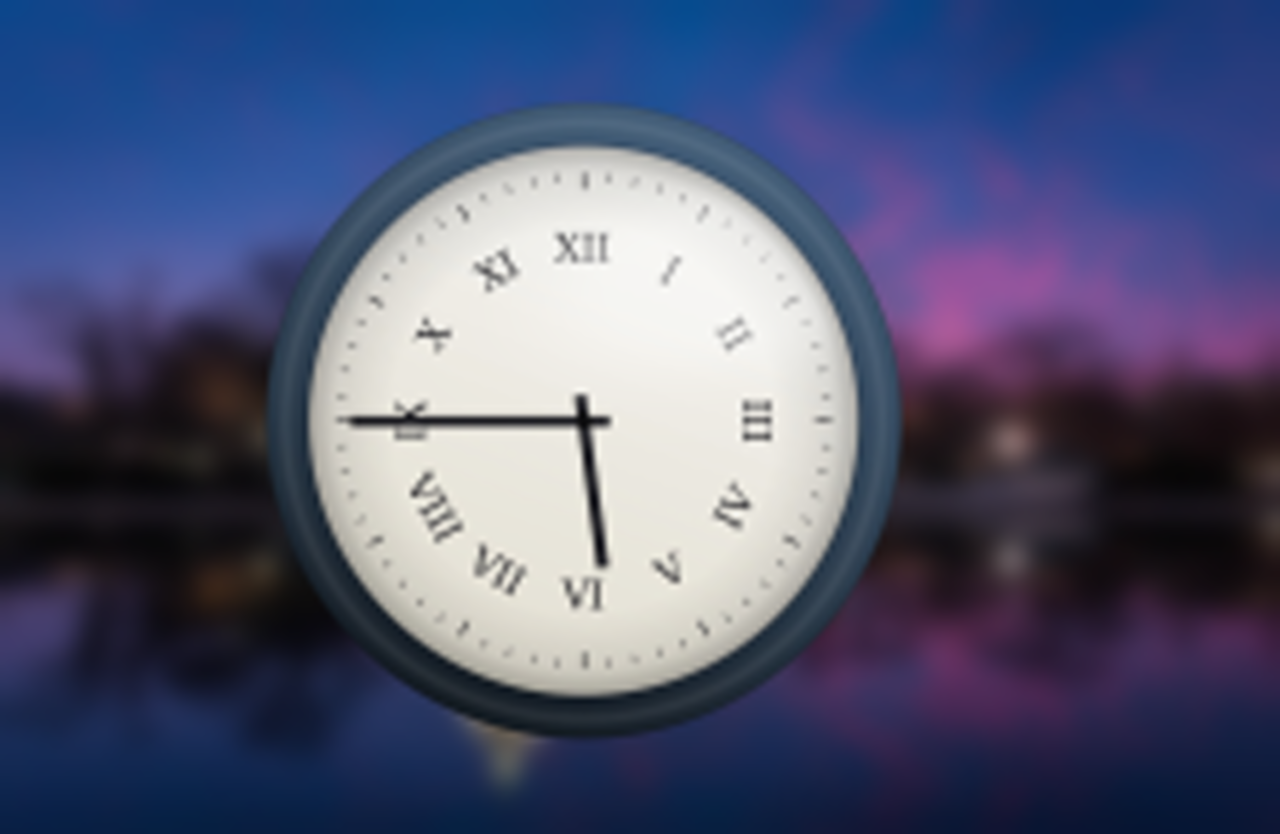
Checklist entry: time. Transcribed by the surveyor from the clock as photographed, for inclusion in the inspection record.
5:45
